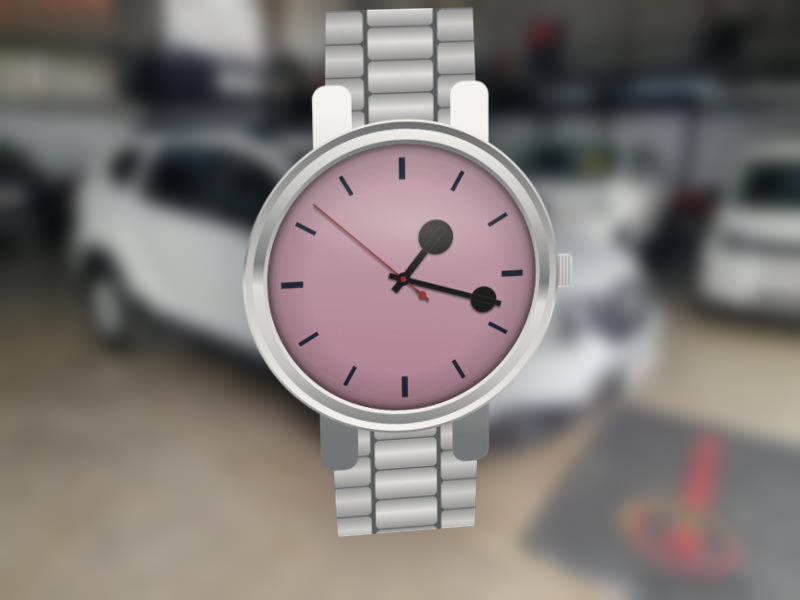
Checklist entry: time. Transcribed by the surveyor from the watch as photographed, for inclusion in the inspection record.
1:17:52
